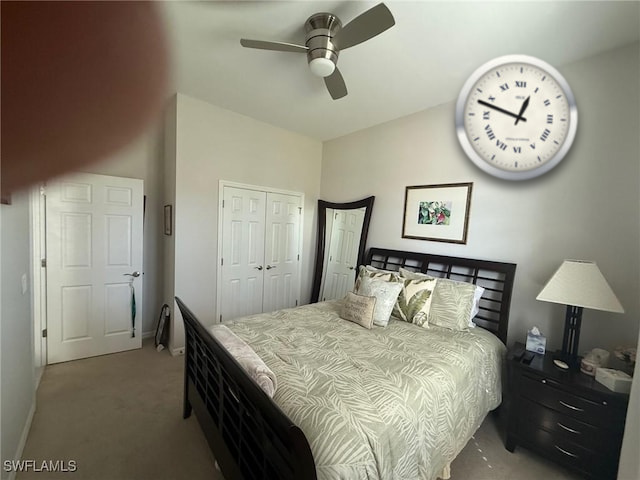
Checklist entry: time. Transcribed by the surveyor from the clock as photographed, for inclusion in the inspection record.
12:48
